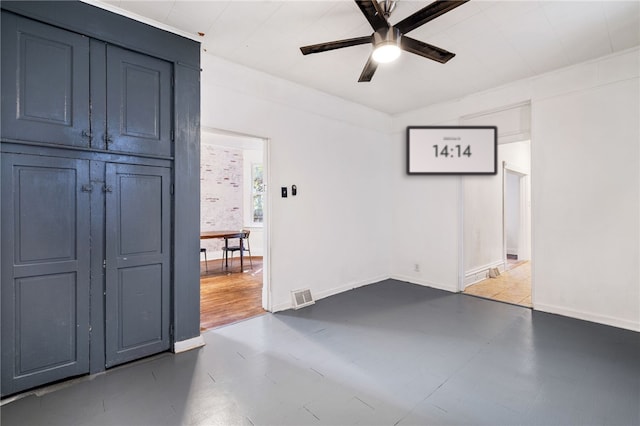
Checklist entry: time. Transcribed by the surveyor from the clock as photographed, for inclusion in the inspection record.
14:14
